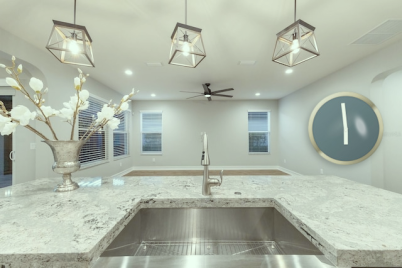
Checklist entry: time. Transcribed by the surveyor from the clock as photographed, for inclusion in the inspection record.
5:59
